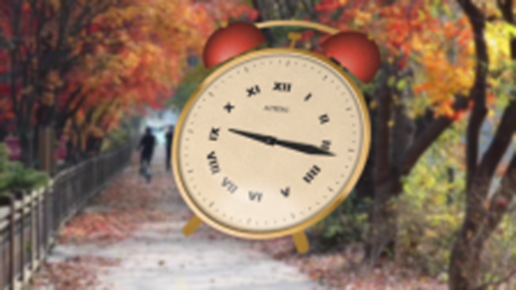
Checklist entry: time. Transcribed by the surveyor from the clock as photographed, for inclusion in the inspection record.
9:16
